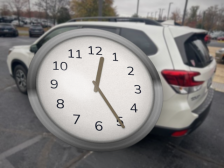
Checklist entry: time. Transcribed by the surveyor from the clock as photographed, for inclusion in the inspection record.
12:25
